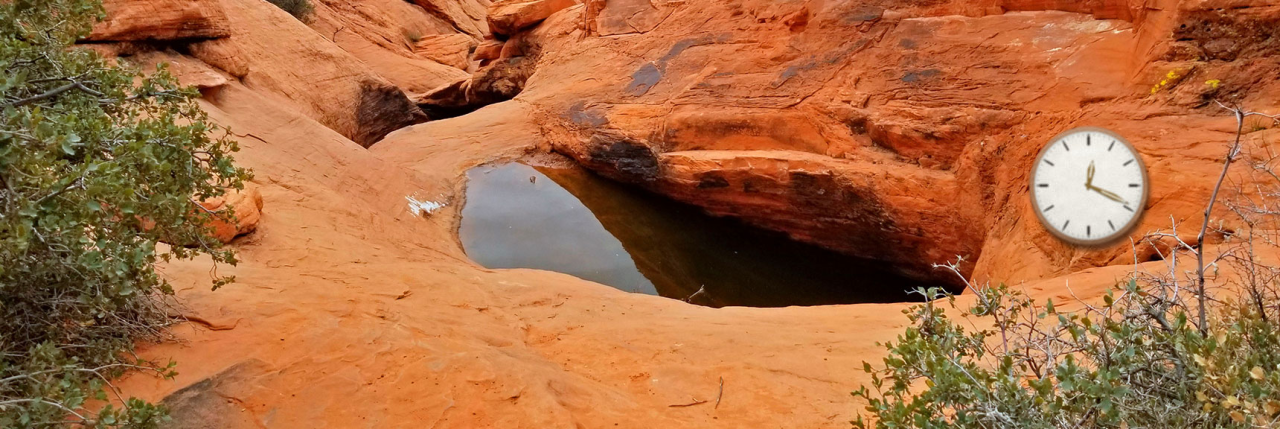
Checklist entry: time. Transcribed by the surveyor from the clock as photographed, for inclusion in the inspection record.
12:19
